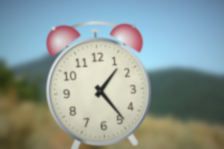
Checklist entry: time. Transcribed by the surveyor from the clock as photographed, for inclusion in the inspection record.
1:24
